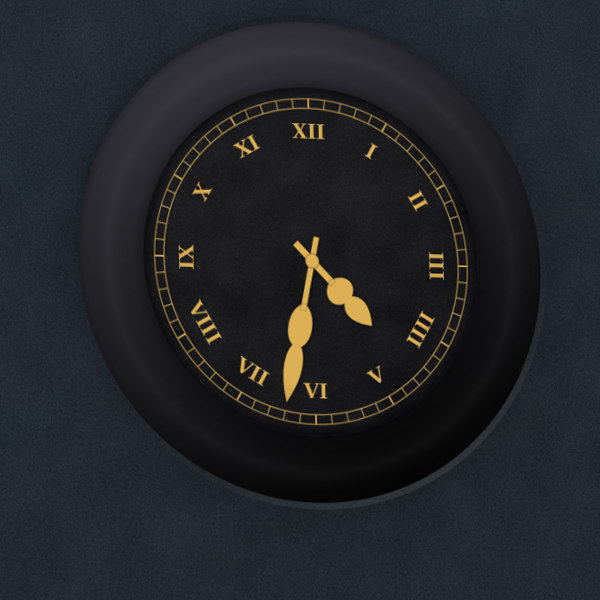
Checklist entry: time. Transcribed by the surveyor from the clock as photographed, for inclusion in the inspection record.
4:32
